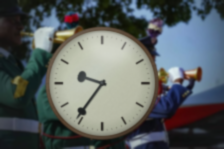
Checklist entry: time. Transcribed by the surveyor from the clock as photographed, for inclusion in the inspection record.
9:36
